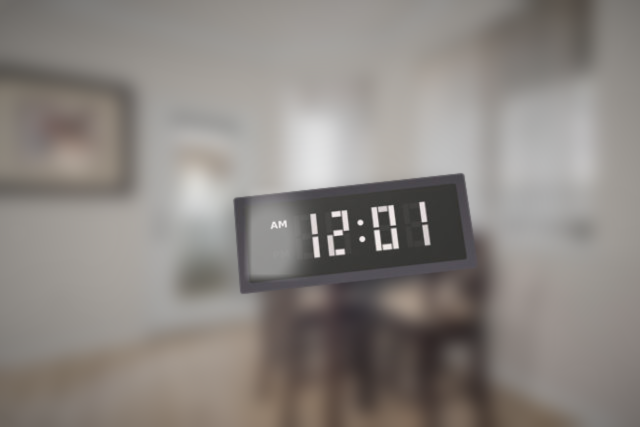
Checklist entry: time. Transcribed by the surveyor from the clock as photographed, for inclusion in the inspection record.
12:01
